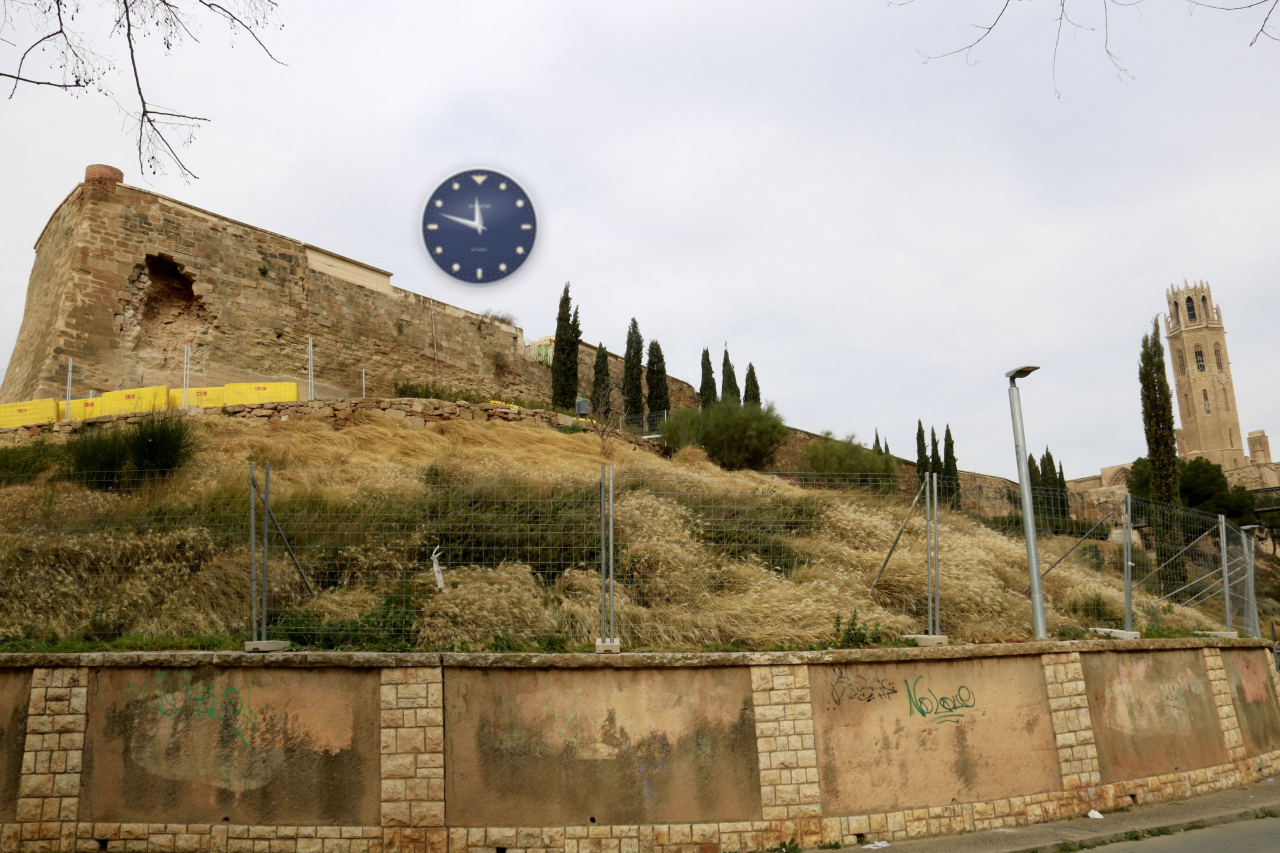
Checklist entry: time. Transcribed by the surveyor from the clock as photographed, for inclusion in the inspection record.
11:48
